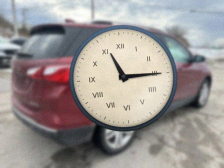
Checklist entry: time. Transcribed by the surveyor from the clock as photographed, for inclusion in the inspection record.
11:15
